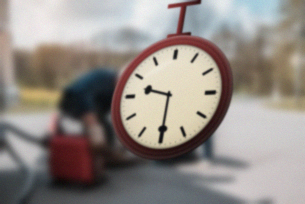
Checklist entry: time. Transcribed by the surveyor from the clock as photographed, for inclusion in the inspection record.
9:30
